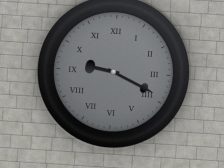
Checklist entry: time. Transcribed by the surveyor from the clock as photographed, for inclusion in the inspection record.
9:19
